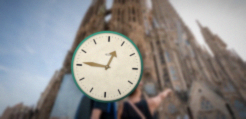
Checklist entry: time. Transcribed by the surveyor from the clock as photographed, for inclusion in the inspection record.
12:46
